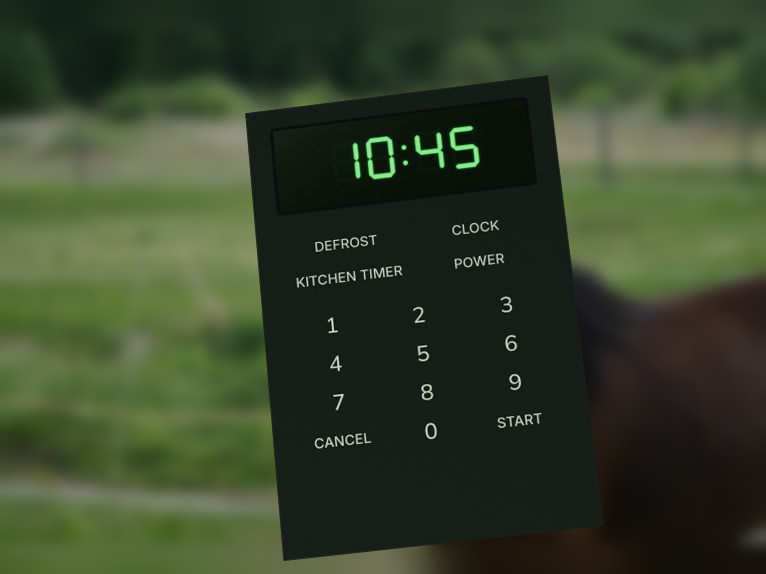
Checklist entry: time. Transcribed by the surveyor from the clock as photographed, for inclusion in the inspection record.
10:45
